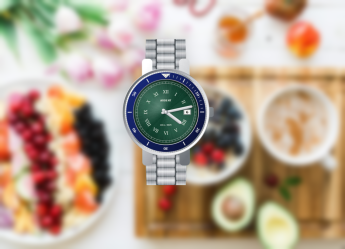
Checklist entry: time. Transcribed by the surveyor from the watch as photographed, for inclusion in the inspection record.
4:13
